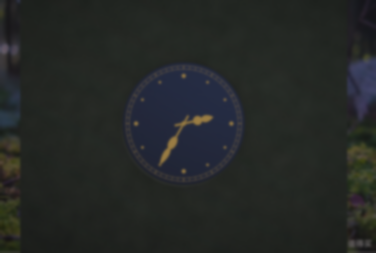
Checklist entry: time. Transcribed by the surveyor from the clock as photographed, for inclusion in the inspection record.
2:35
